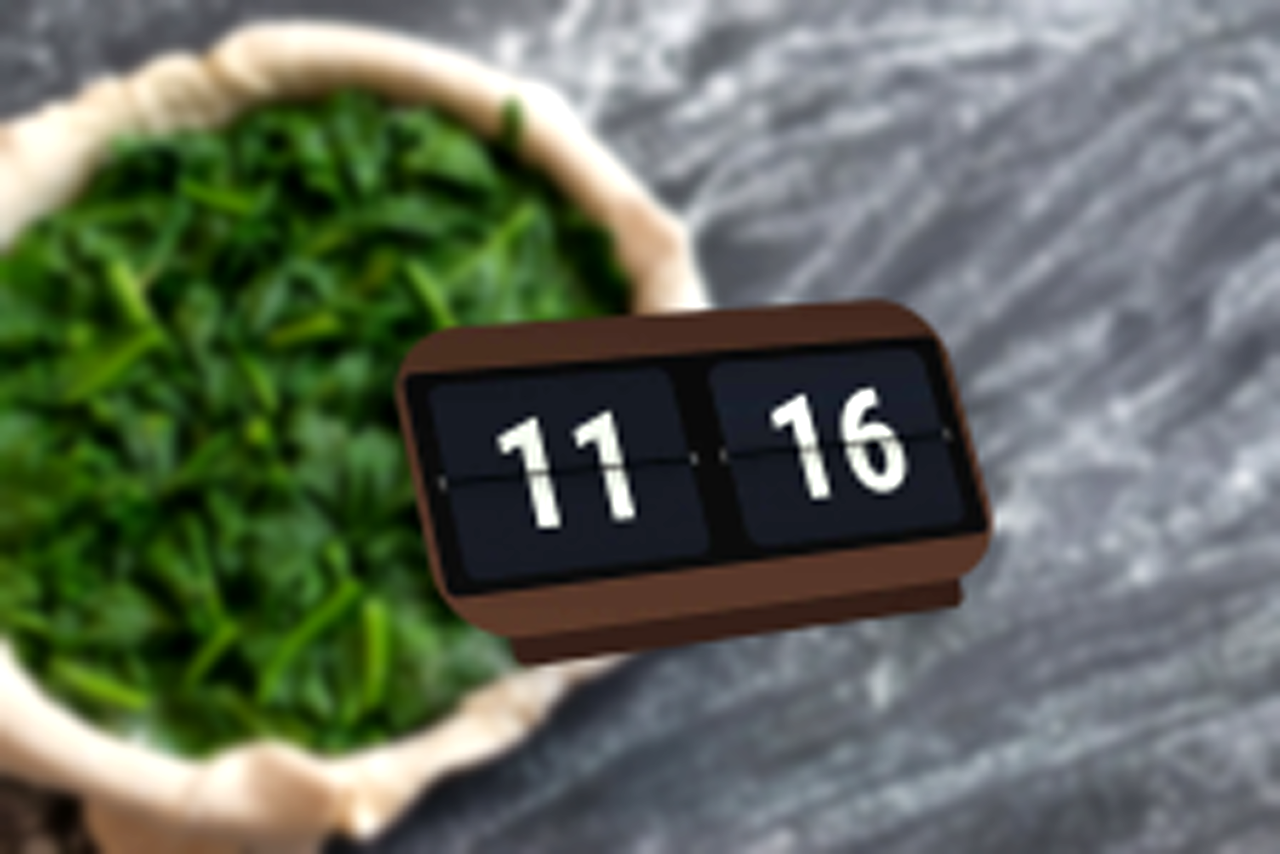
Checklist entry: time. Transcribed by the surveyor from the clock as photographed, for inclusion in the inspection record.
11:16
